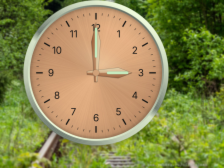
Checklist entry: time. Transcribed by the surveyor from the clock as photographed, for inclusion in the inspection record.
3:00
